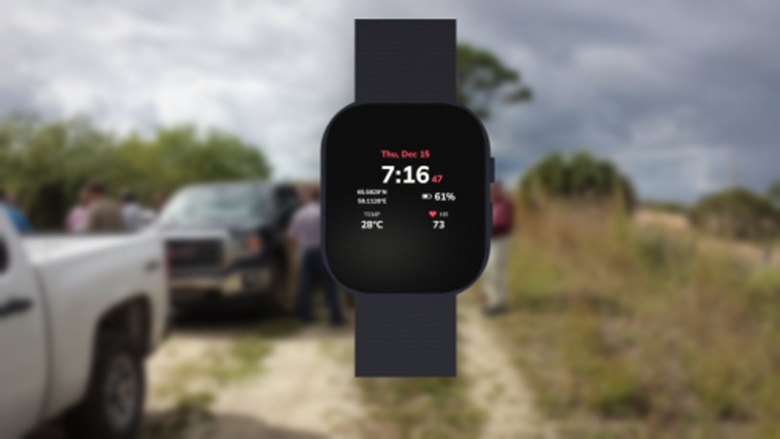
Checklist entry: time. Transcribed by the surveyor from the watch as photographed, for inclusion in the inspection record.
7:16
